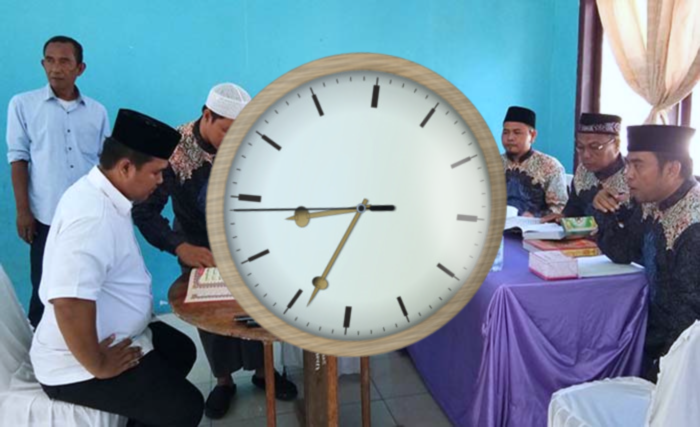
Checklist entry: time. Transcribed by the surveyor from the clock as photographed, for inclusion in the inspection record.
8:33:44
